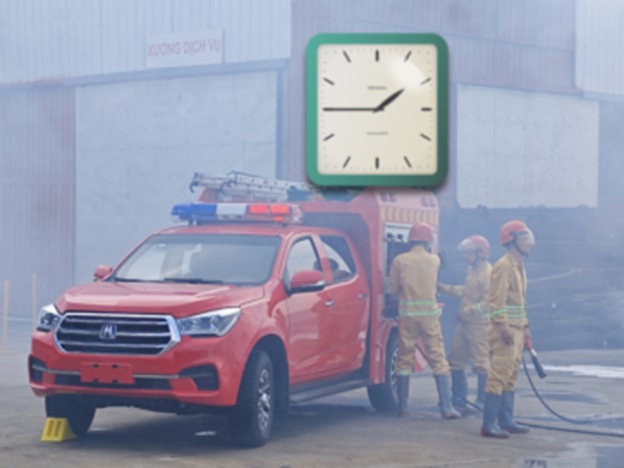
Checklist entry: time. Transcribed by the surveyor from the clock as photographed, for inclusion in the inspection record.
1:45
